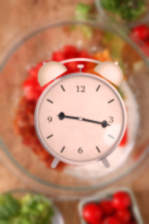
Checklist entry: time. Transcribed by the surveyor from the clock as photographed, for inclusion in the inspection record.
9:17
